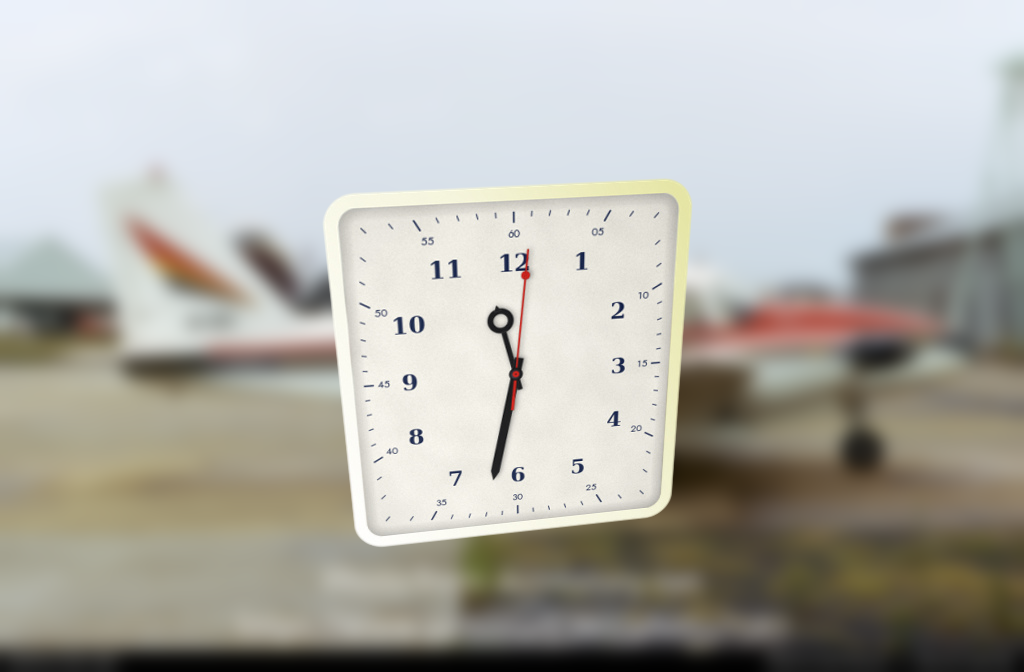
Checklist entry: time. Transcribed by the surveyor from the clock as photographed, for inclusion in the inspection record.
11:32:01
